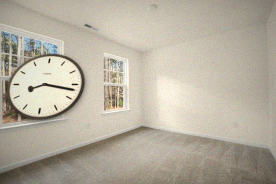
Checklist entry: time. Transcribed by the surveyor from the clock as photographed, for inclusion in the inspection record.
8:17
